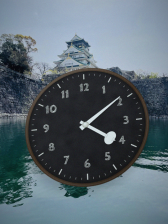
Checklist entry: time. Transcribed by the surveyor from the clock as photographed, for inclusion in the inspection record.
4:09
